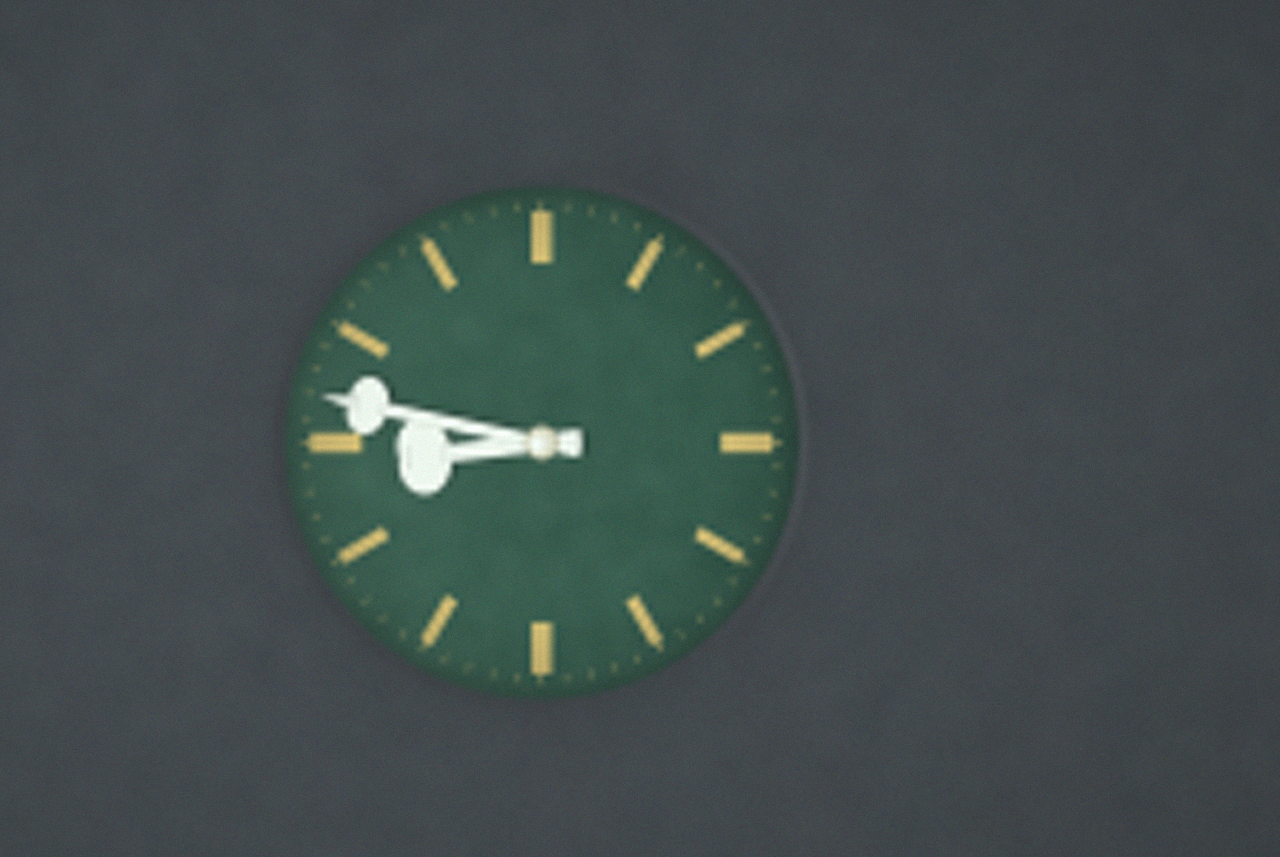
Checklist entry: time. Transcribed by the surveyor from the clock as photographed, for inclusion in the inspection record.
8:47
